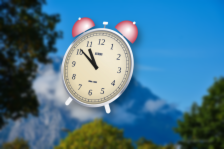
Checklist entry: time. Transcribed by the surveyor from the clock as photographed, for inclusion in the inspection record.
10:51
